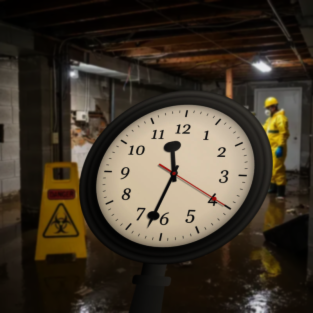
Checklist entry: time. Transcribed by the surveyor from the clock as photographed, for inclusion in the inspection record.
11:32:20
